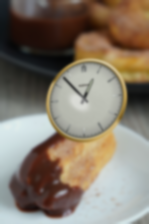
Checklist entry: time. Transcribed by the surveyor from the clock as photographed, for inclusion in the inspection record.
12:53
